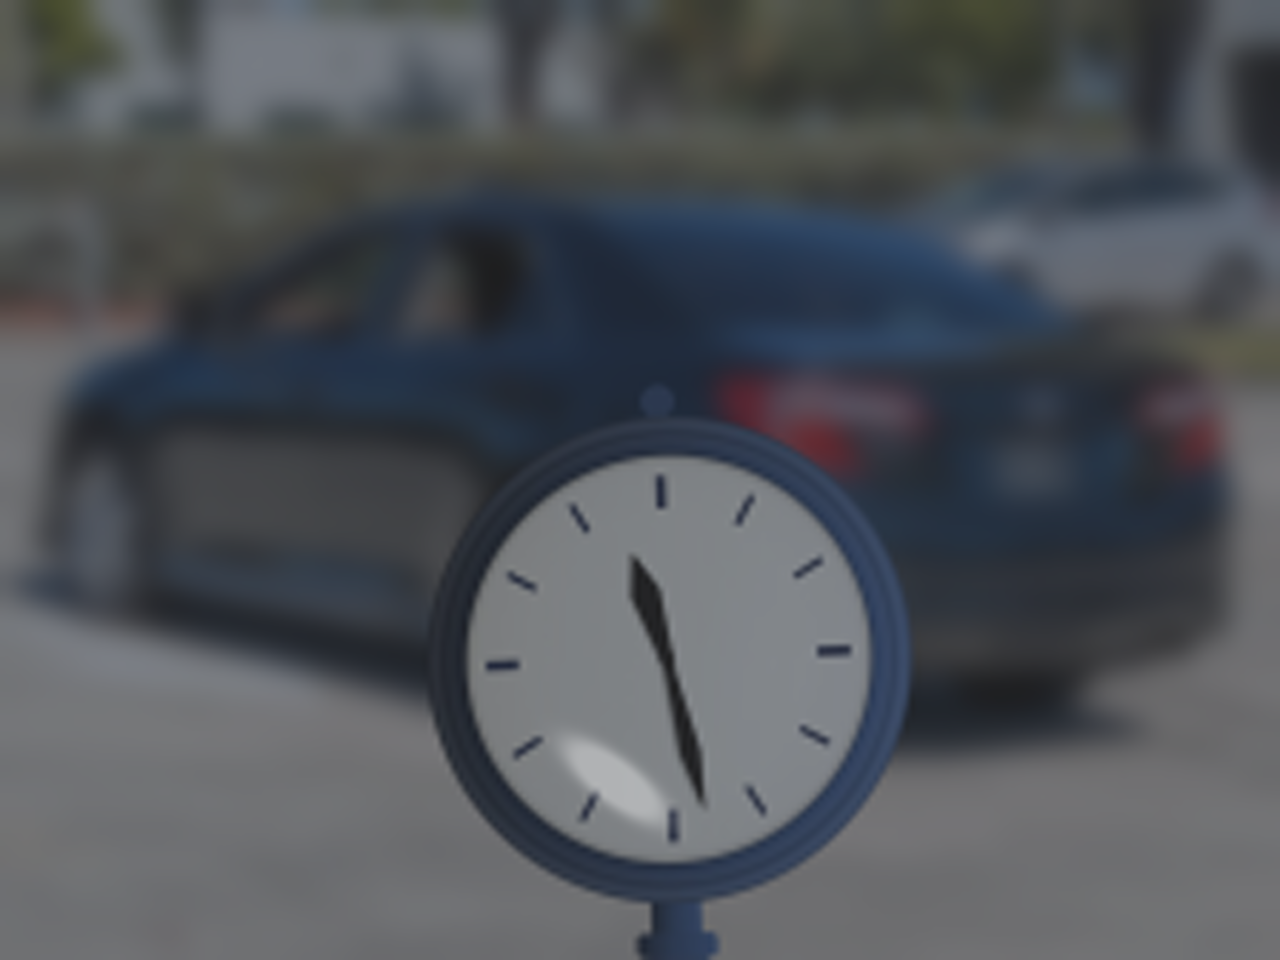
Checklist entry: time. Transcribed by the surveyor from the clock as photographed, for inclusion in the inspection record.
11:28
